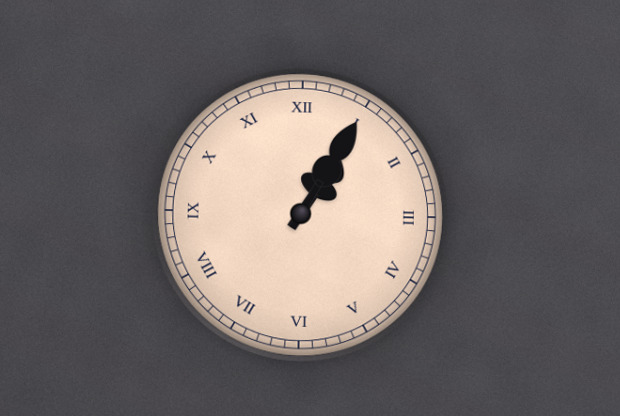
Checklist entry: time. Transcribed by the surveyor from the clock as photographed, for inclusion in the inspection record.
1:05
